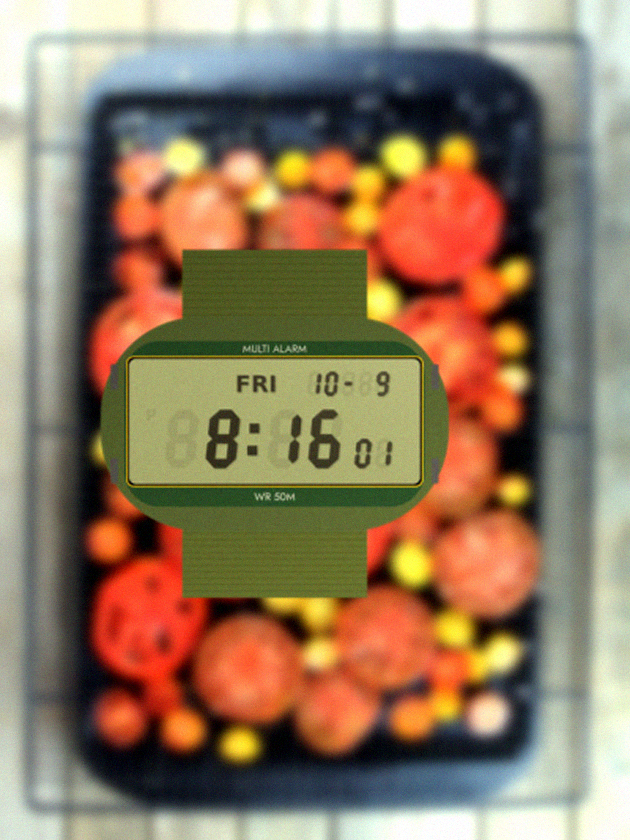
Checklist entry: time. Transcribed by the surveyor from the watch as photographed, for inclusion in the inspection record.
8:16:01
